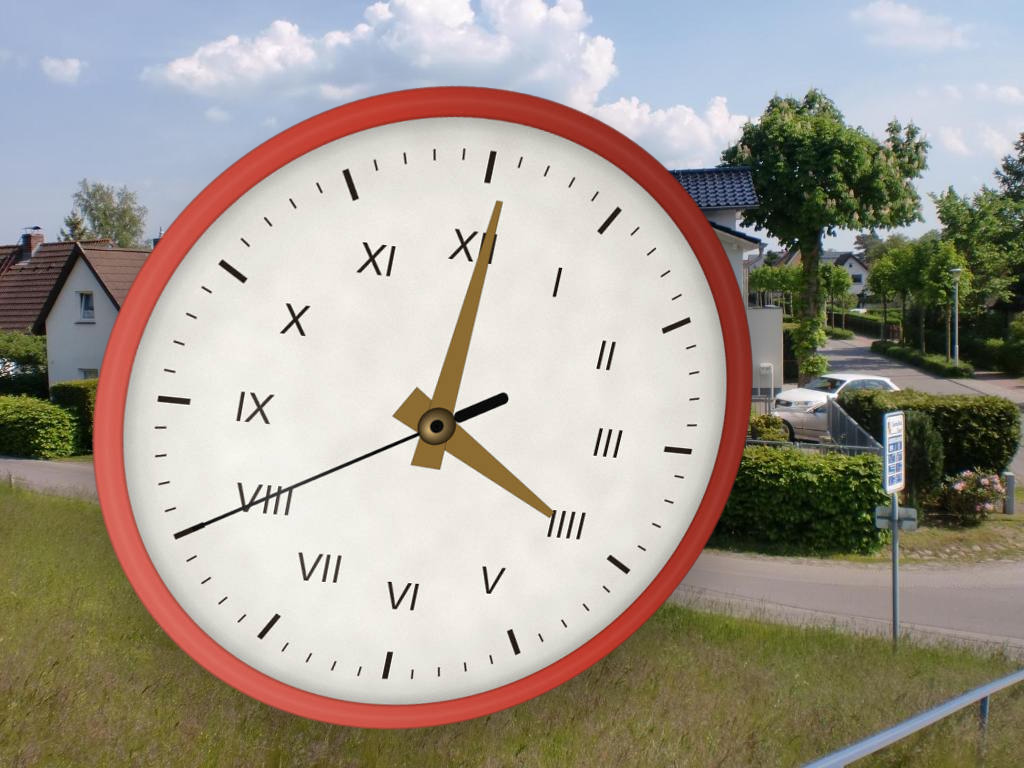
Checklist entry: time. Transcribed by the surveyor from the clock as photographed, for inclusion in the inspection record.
4:00:40
